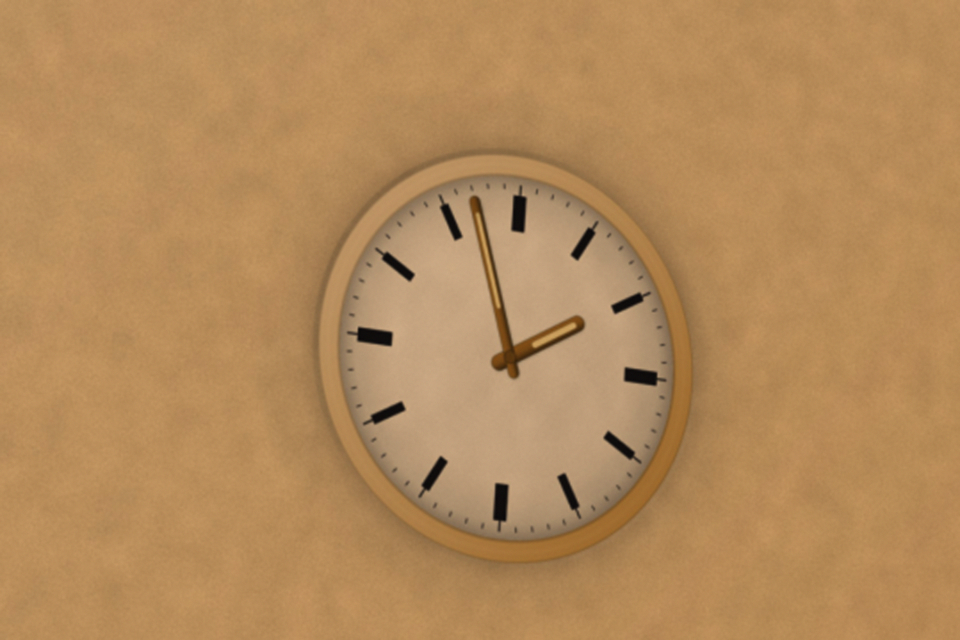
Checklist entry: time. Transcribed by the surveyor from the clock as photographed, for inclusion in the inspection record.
1:57
